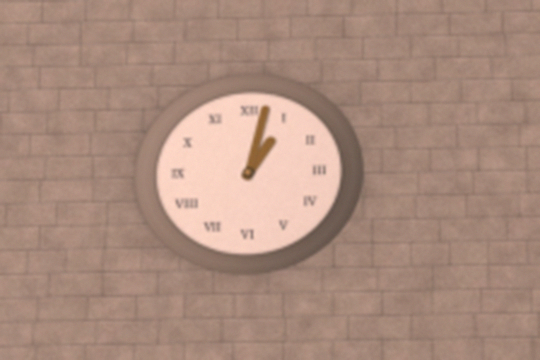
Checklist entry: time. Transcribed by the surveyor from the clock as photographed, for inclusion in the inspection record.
1:02
